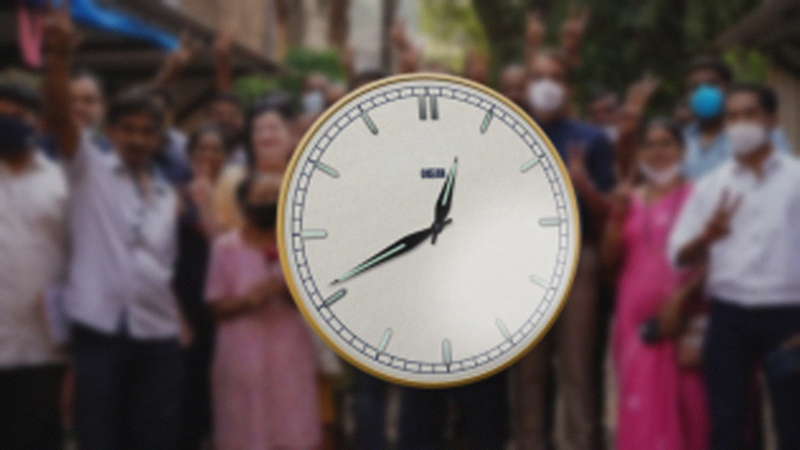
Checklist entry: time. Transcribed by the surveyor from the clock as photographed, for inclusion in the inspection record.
12:41
